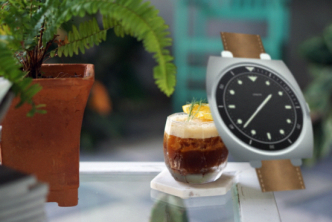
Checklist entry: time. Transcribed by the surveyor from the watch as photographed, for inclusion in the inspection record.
1:38
